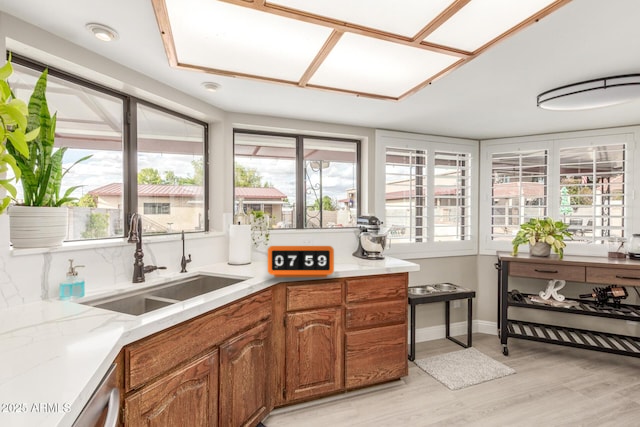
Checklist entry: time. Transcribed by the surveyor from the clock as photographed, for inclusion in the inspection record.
7:59
